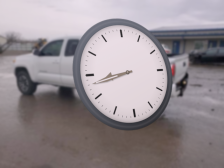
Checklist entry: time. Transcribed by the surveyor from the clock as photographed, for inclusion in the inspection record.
8:43
